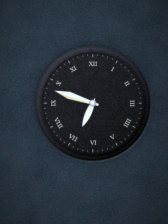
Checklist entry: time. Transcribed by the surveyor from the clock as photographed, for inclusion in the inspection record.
6:48
